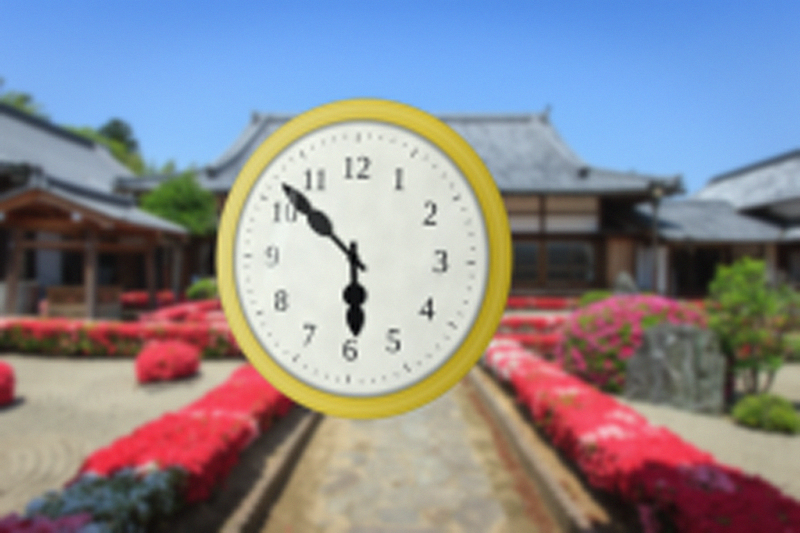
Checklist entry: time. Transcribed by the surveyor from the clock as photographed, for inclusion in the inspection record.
5:52
